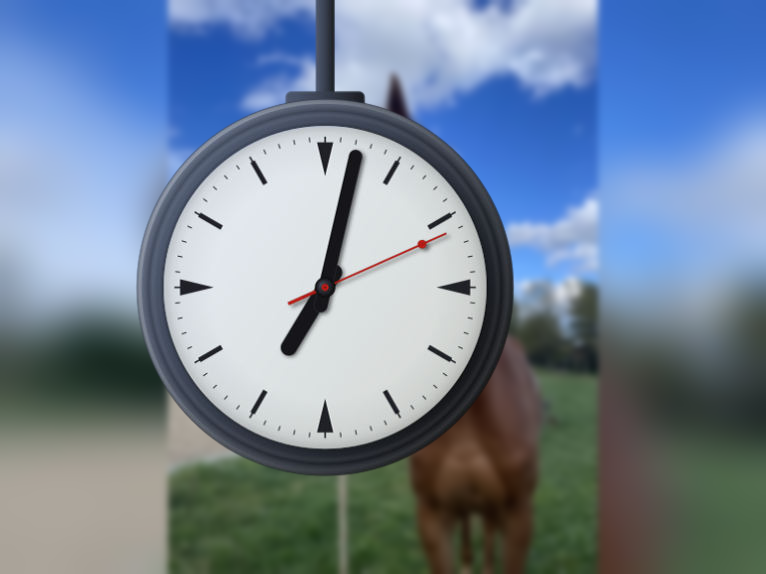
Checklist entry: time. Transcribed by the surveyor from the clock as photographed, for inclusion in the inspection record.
7:02:11
